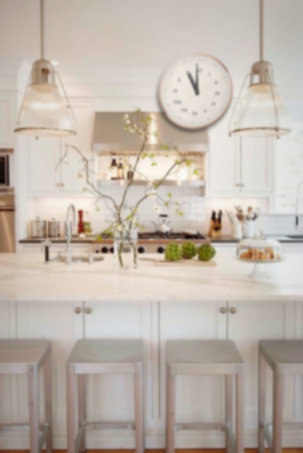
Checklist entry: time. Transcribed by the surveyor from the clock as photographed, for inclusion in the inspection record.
10:59
